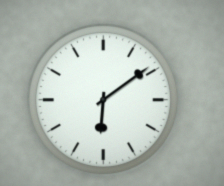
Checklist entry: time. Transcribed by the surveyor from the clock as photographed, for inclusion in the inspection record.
6:09
